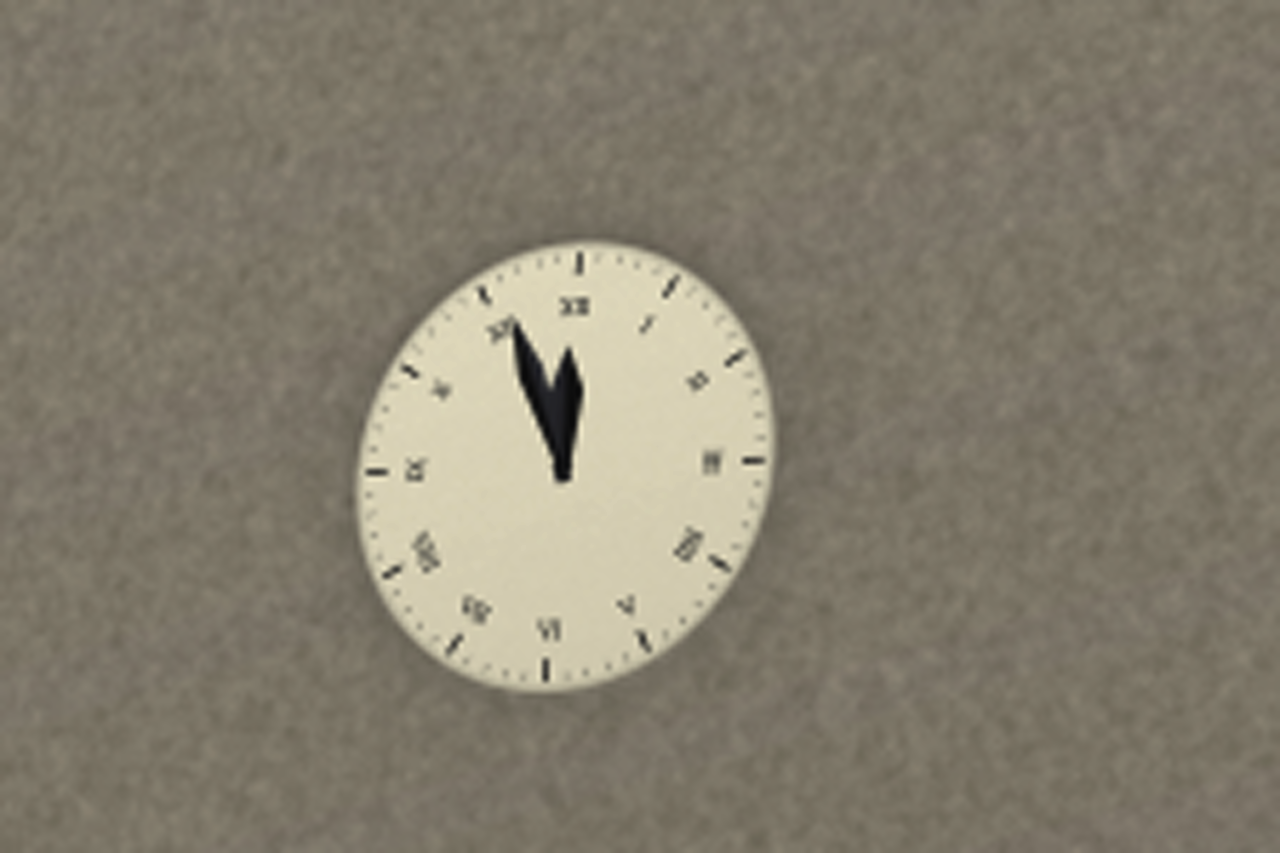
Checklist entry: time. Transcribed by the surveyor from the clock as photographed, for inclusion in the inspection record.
11:56
